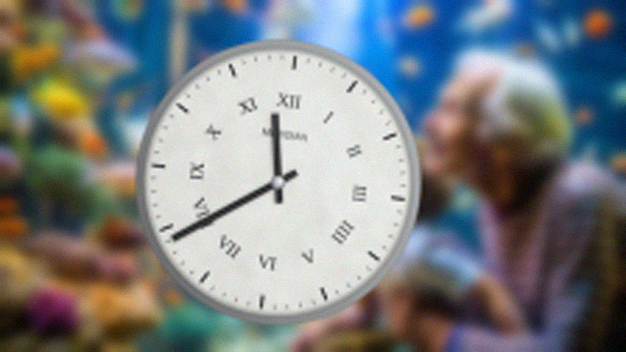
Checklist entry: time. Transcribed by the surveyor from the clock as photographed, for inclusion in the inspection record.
11:39
